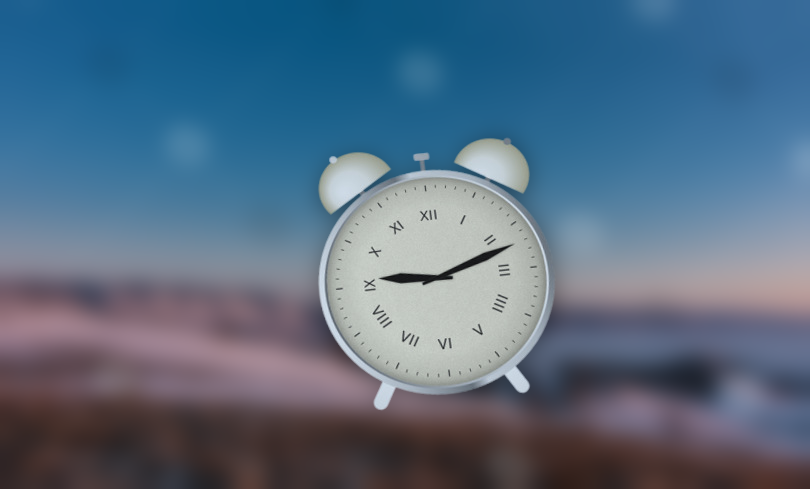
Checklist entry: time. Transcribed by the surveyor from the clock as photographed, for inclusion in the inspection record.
9:12
